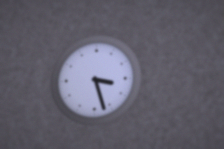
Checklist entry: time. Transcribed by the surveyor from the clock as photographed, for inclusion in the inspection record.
3:27
